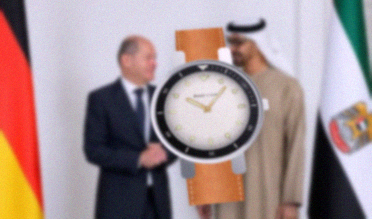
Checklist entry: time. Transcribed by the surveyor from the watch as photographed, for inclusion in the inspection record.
10:07
